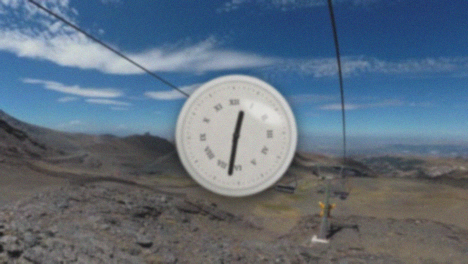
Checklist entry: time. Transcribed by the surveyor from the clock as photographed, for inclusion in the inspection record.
12:32
